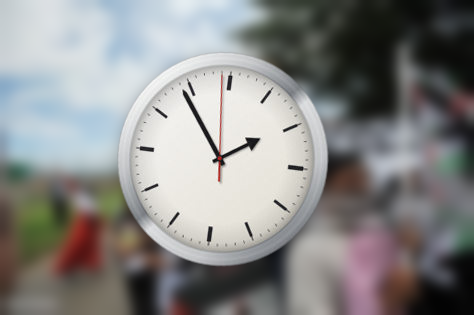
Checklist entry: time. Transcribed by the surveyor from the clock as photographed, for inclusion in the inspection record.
1:53:59
